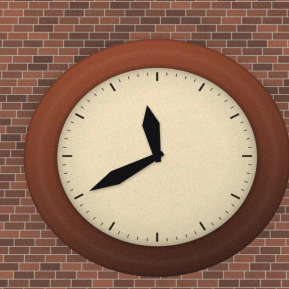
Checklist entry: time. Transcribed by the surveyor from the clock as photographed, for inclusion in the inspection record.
11:40
